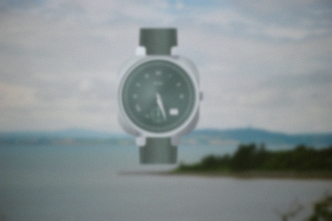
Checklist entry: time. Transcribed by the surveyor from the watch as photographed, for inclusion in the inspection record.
5:27
